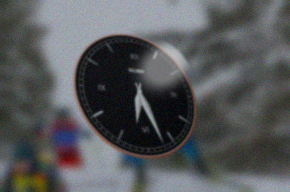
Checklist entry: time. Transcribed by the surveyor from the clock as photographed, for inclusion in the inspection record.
6:27
